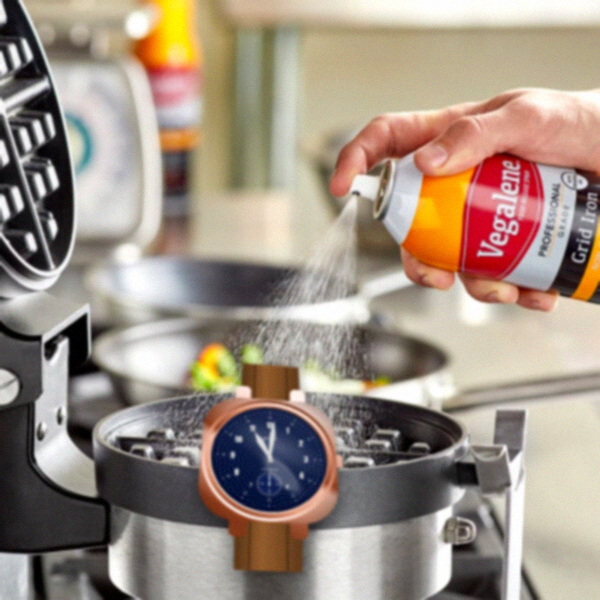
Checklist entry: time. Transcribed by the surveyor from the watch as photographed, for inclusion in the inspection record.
11:01
